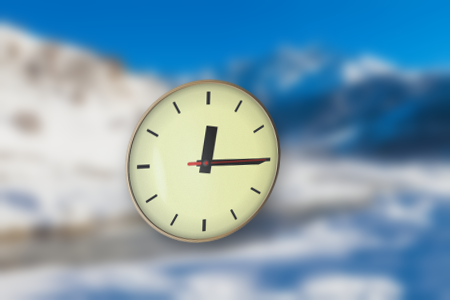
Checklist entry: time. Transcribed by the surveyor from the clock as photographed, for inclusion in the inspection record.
12:15:15
